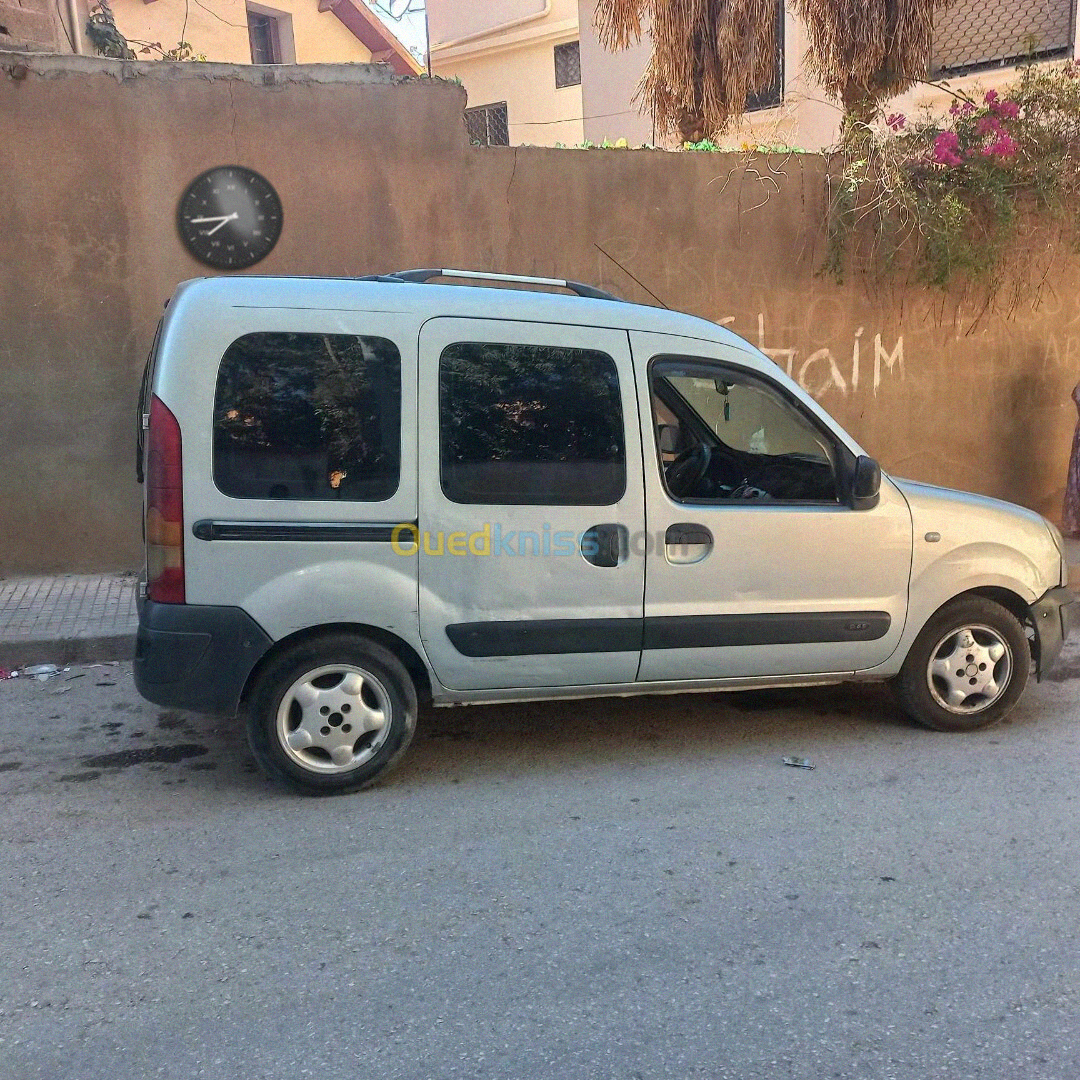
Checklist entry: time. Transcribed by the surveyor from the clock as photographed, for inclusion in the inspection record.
7:44
